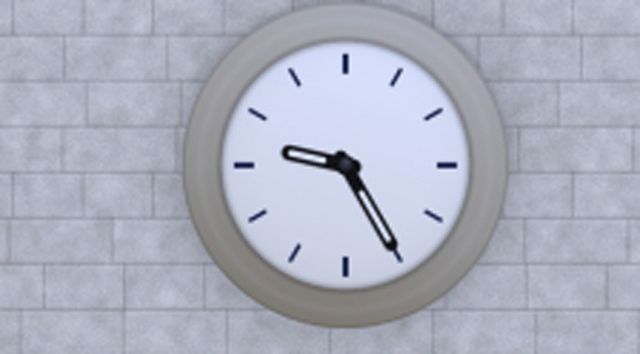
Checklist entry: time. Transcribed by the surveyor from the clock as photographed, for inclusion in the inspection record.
9:25
